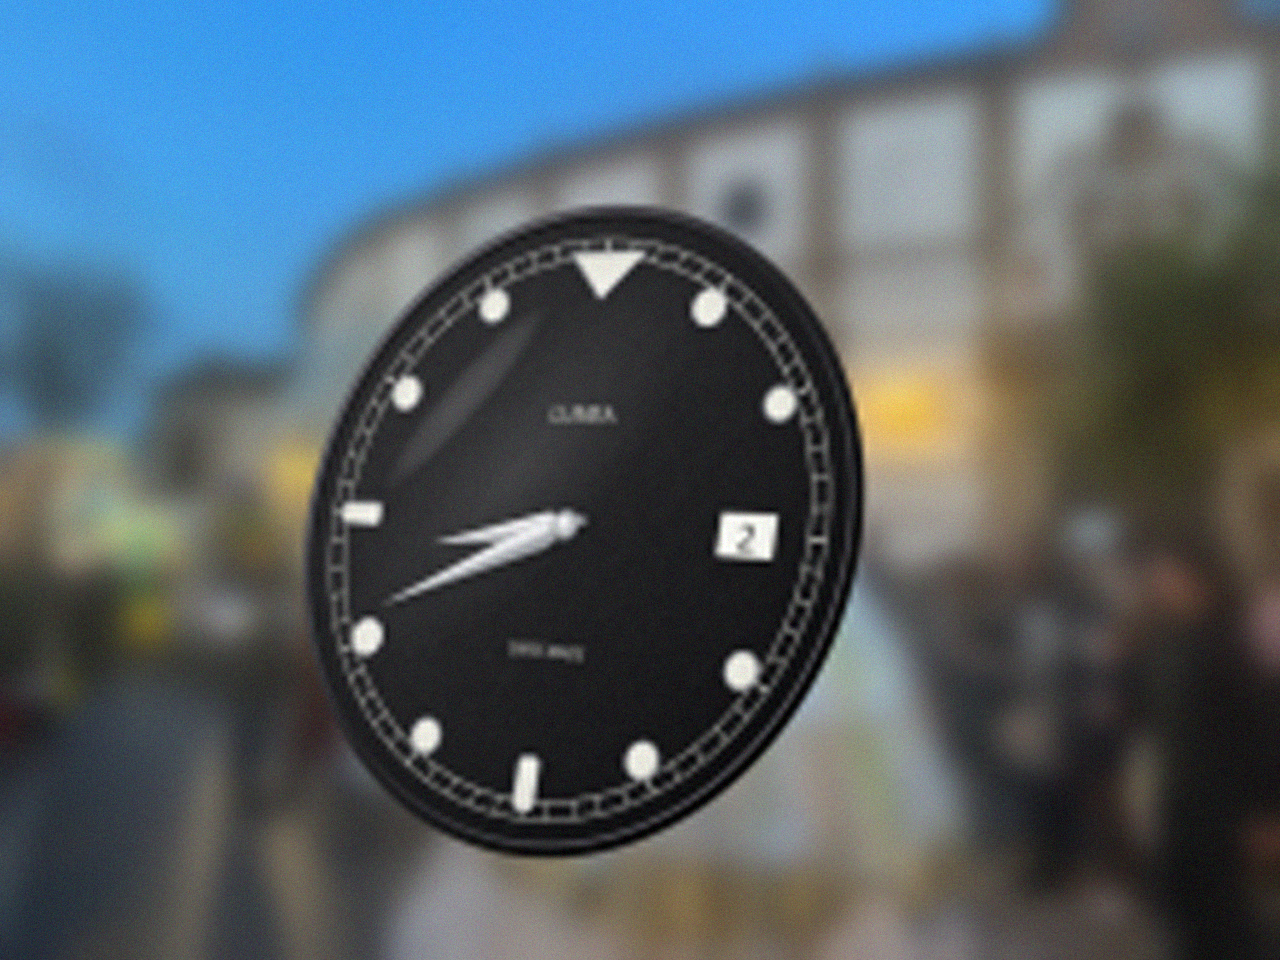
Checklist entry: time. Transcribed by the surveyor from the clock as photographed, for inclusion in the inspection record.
8:41
